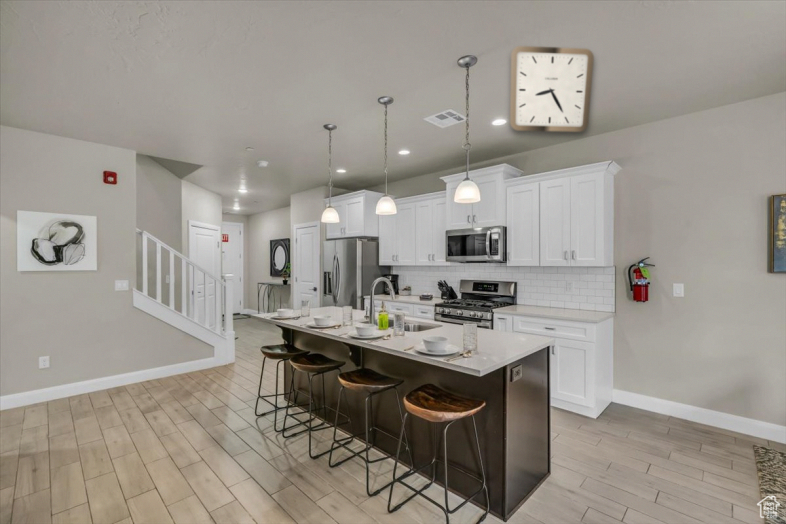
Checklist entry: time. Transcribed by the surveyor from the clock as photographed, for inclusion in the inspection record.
8:25
